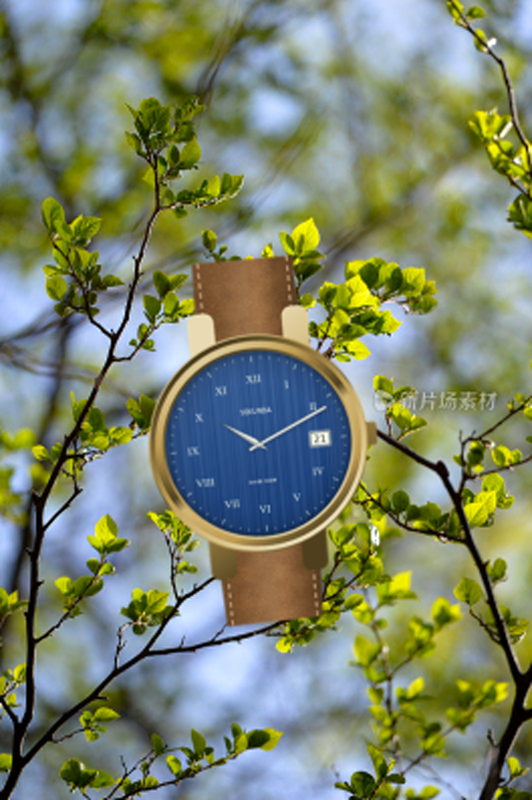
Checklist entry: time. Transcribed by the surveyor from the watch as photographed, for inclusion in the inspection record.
10:11
